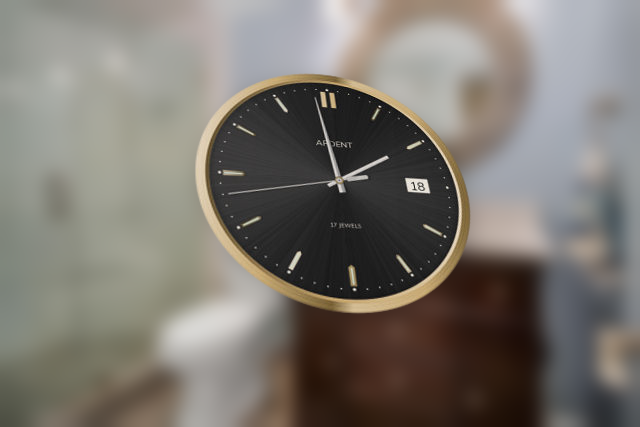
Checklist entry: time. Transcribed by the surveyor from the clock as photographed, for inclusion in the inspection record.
1:58:43
